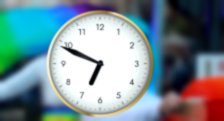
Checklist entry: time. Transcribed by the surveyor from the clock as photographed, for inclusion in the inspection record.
6:49
